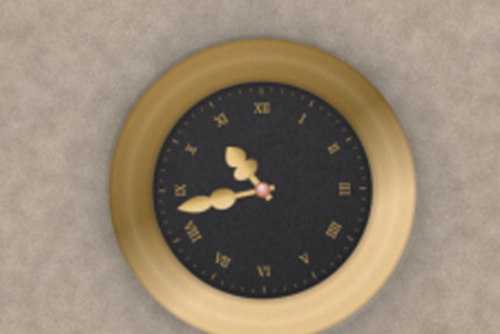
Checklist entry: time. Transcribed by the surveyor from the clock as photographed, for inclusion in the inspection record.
10:43
